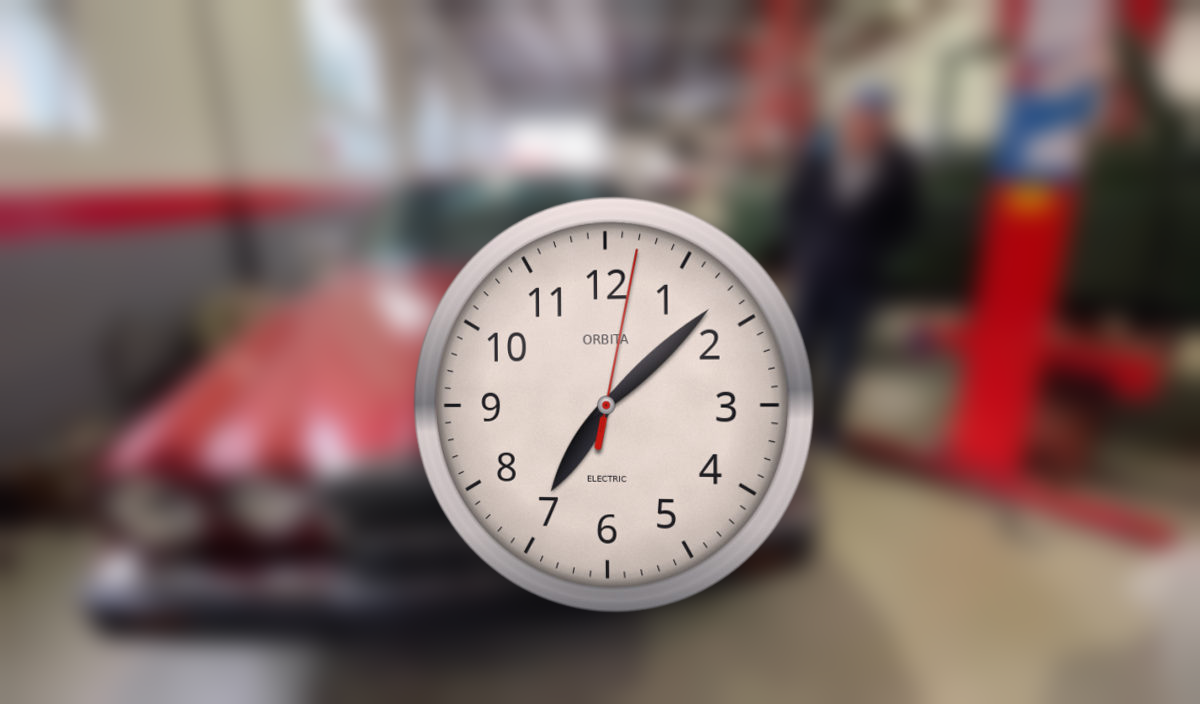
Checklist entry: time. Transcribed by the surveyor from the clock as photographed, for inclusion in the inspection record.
7:08:02
